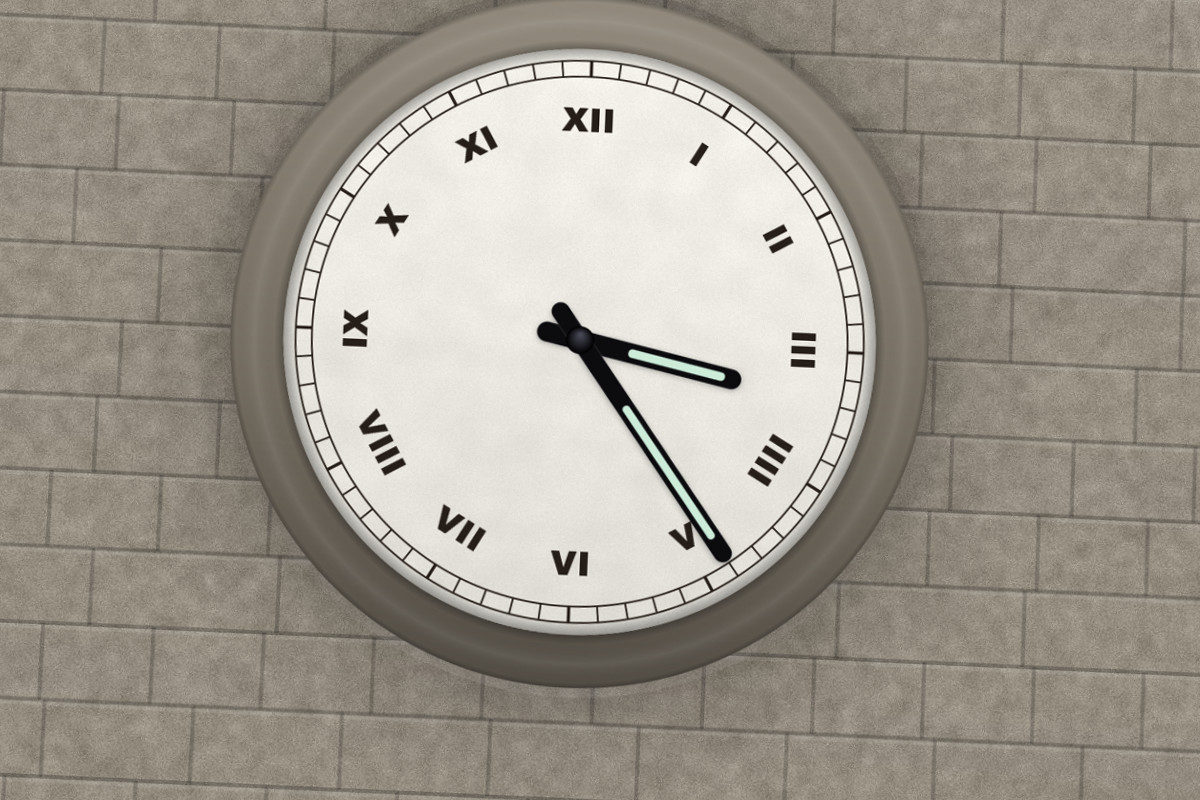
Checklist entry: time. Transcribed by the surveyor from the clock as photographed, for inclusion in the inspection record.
3:24
